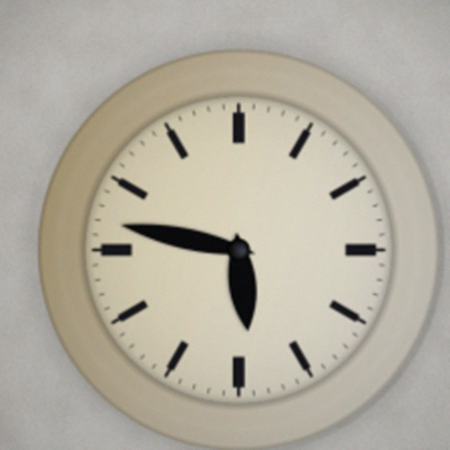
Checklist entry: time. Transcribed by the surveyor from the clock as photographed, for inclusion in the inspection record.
5:47
